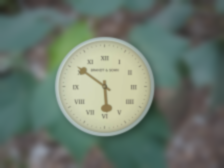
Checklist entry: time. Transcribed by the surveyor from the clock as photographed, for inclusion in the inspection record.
5:51
